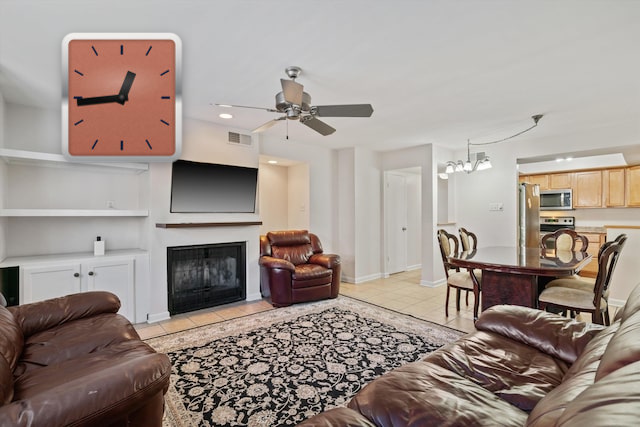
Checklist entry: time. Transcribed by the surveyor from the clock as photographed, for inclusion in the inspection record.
12:44
